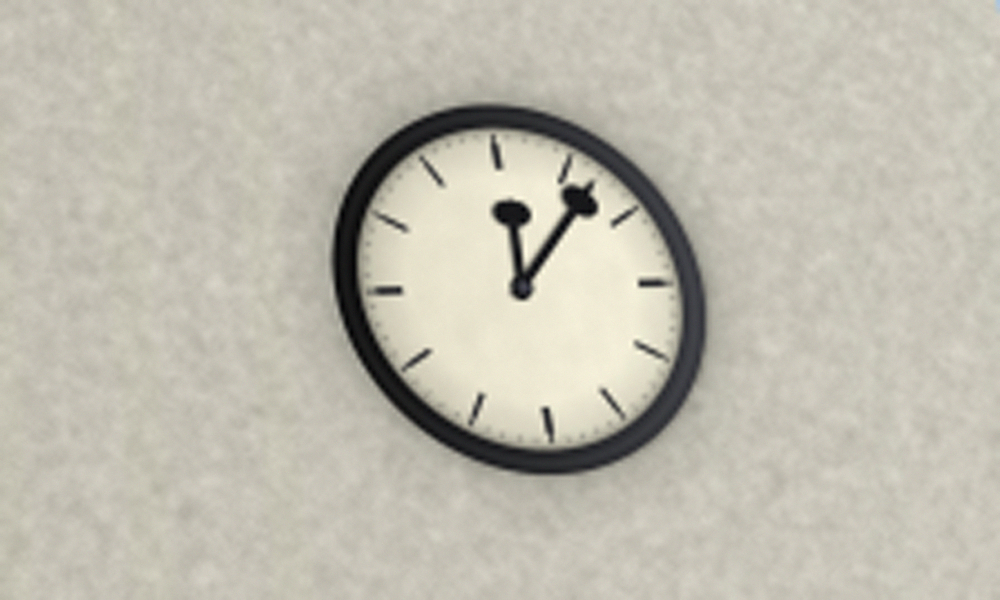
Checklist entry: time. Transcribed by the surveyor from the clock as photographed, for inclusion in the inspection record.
12:07
